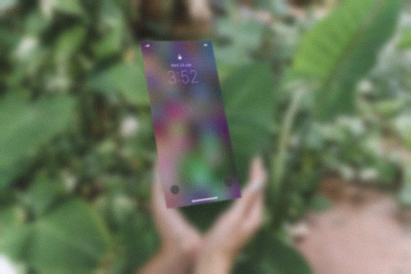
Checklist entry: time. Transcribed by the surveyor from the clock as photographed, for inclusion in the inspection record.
3:52
